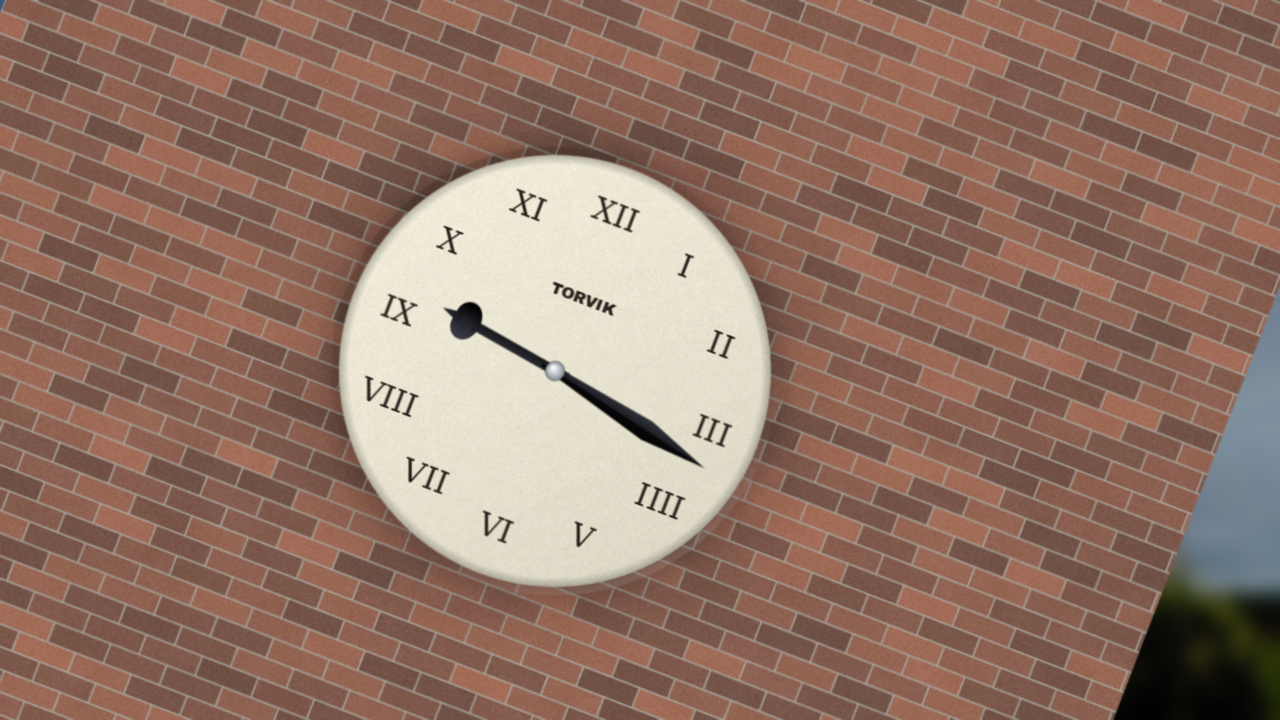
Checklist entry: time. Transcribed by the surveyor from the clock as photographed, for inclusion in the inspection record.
9:17
